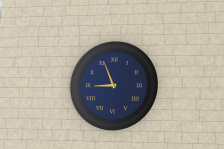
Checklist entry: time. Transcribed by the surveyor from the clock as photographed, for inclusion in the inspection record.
8:56
